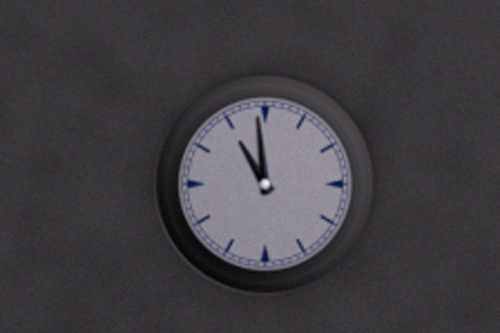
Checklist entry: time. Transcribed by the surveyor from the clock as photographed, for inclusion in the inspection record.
10:59
